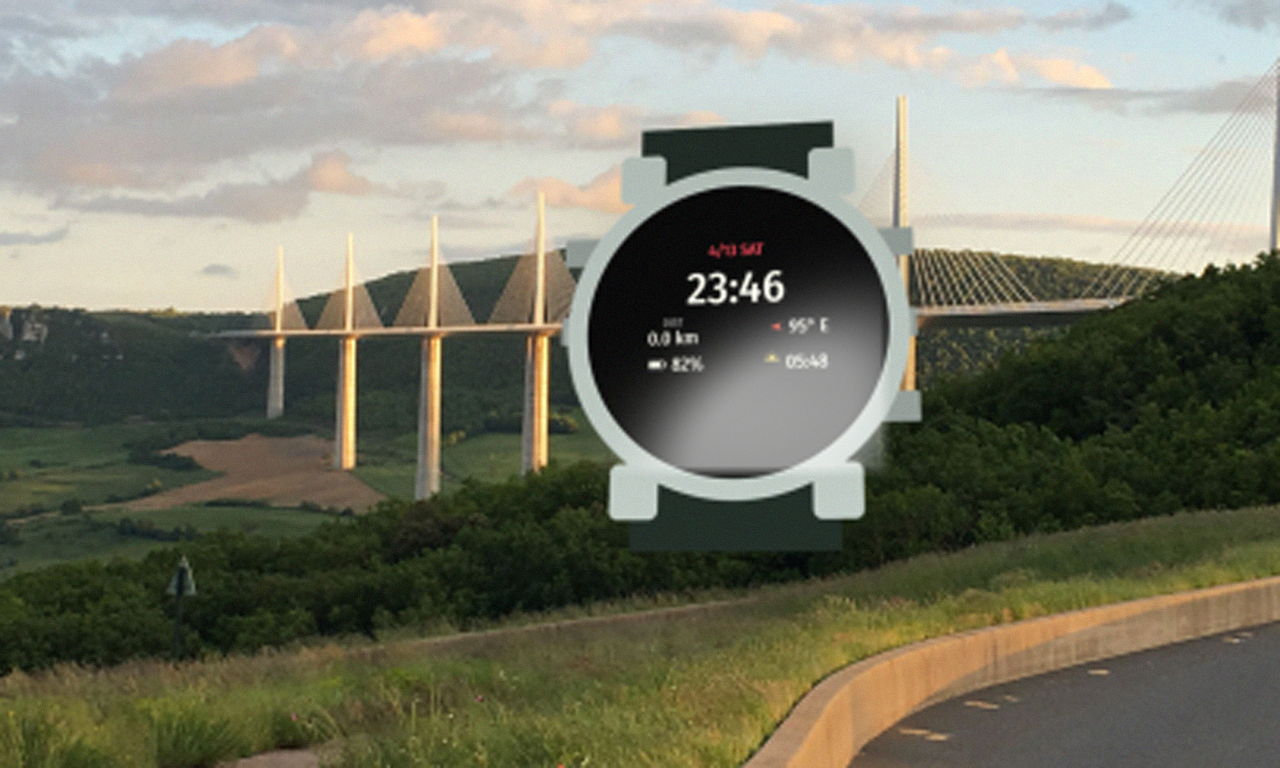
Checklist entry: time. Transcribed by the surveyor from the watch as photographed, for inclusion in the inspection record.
23:46
